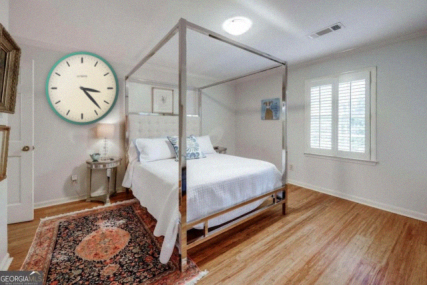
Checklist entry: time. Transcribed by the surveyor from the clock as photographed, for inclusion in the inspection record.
3:23
